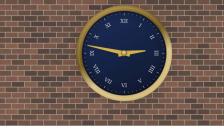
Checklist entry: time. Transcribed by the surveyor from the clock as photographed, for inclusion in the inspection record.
2:47
